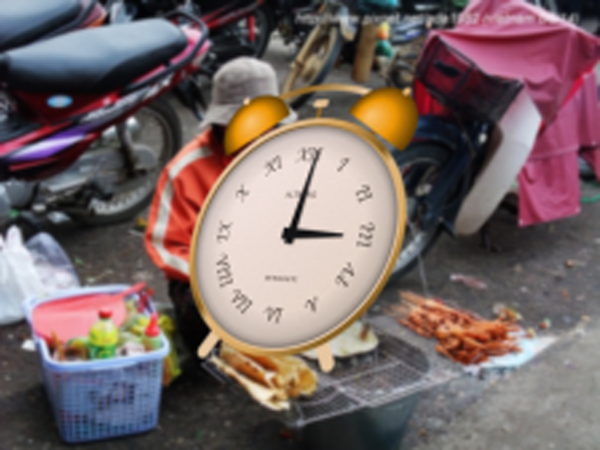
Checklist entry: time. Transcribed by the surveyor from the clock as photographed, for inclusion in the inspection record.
3:01
